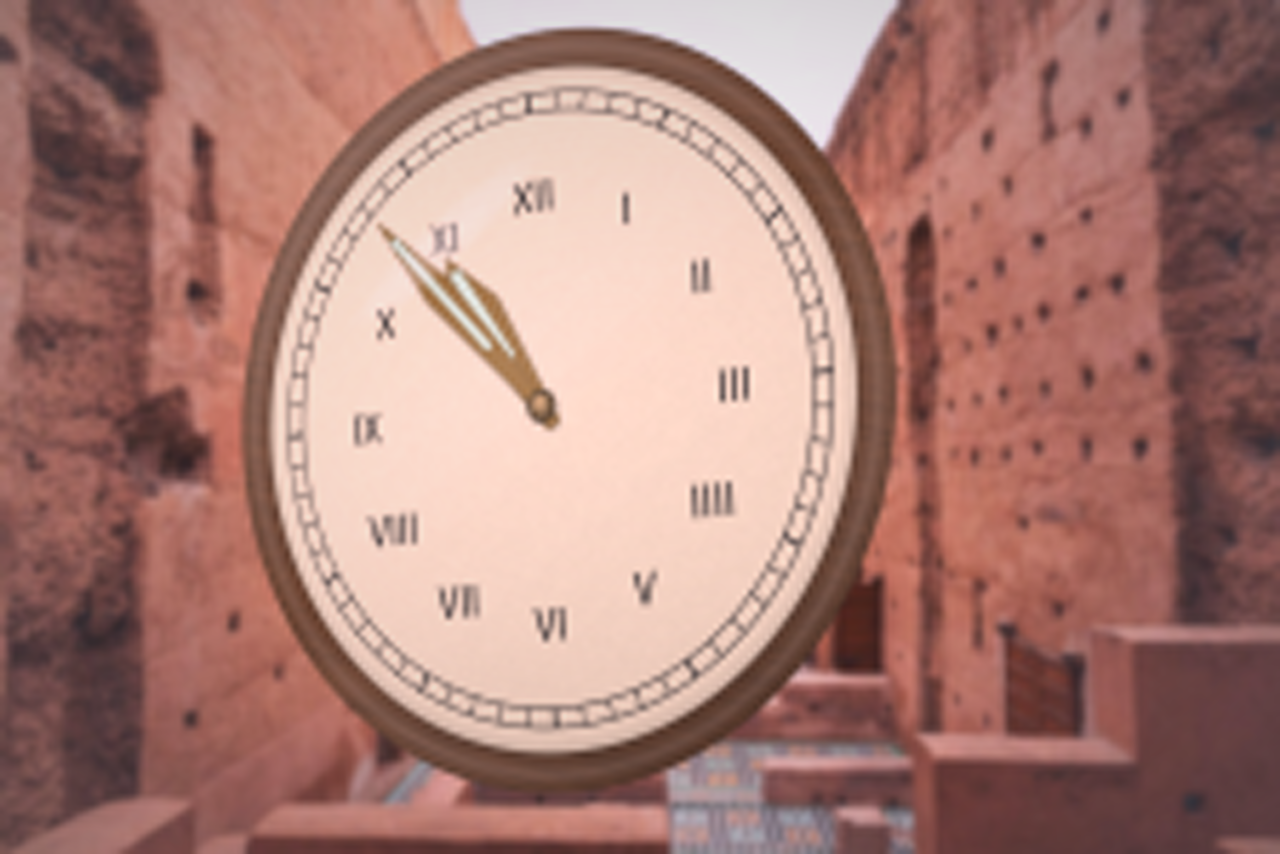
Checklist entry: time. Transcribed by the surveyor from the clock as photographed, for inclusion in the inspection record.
10:53
